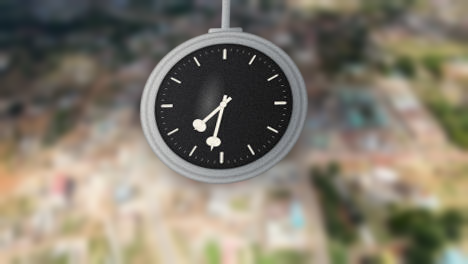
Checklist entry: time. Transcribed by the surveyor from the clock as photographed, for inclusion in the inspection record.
7:32
